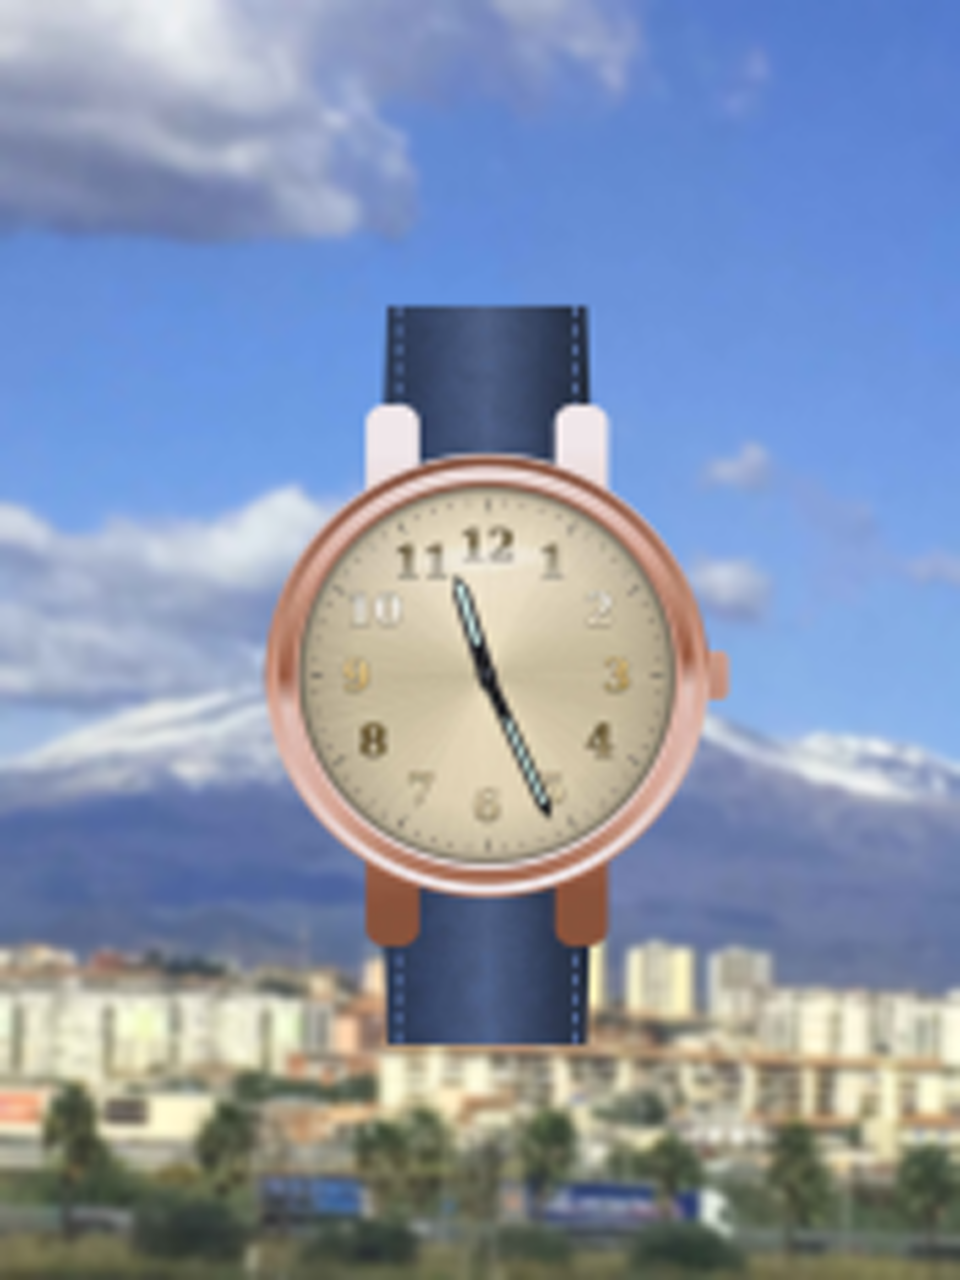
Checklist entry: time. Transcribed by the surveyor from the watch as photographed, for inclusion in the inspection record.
11:26
